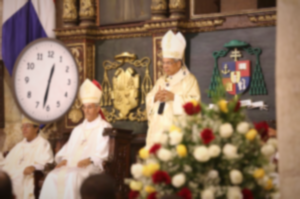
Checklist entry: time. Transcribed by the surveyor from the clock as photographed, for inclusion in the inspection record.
12:32
